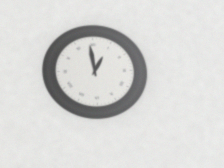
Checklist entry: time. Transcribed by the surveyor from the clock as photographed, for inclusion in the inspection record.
12:59
